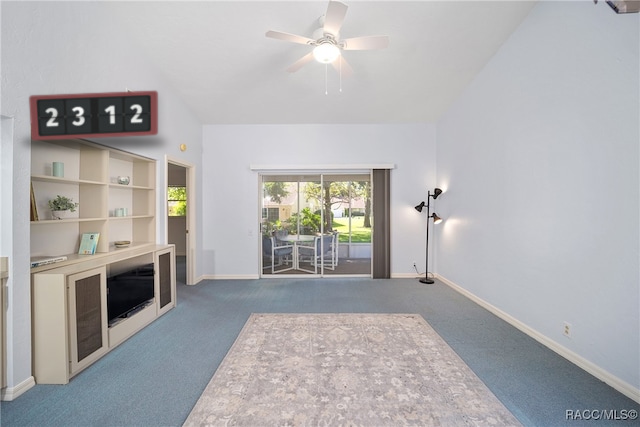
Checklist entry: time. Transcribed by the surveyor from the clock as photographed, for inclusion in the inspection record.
23:12
